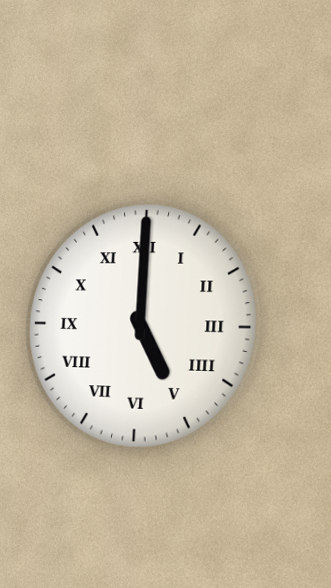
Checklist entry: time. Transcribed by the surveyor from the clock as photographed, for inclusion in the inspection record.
5:00
